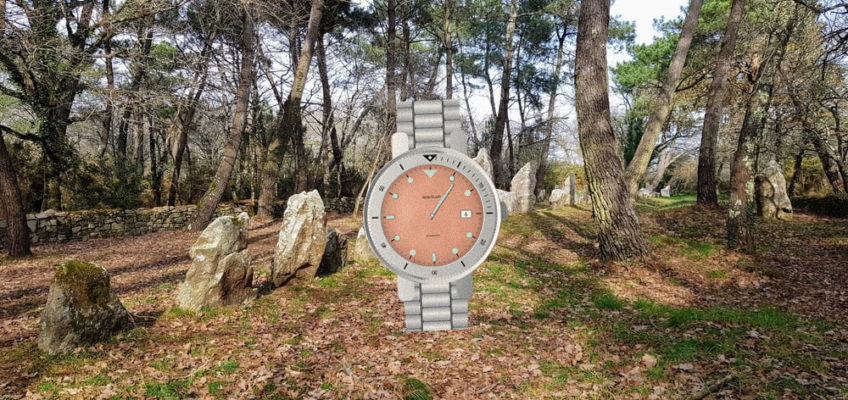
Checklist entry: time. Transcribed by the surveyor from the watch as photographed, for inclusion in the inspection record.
1:06
